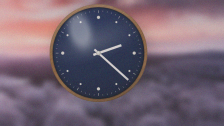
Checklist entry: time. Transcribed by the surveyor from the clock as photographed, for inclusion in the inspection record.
2:22
